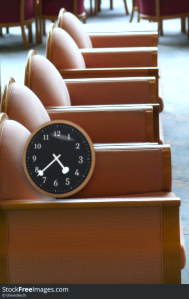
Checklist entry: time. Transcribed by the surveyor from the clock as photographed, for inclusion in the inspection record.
4:38
